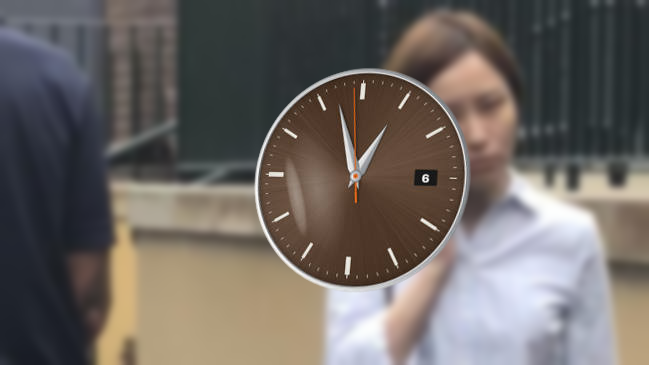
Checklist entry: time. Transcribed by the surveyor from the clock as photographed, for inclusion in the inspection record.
12:56:59
